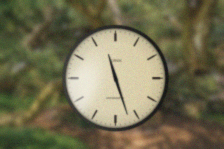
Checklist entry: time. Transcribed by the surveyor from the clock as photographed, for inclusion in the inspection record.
11:27
